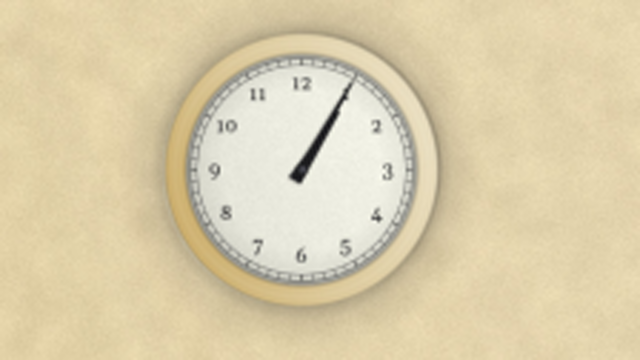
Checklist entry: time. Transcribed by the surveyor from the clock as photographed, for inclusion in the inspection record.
1:05
